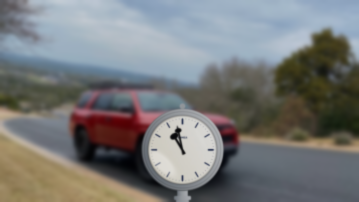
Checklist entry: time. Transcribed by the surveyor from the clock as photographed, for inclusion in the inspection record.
10:58
